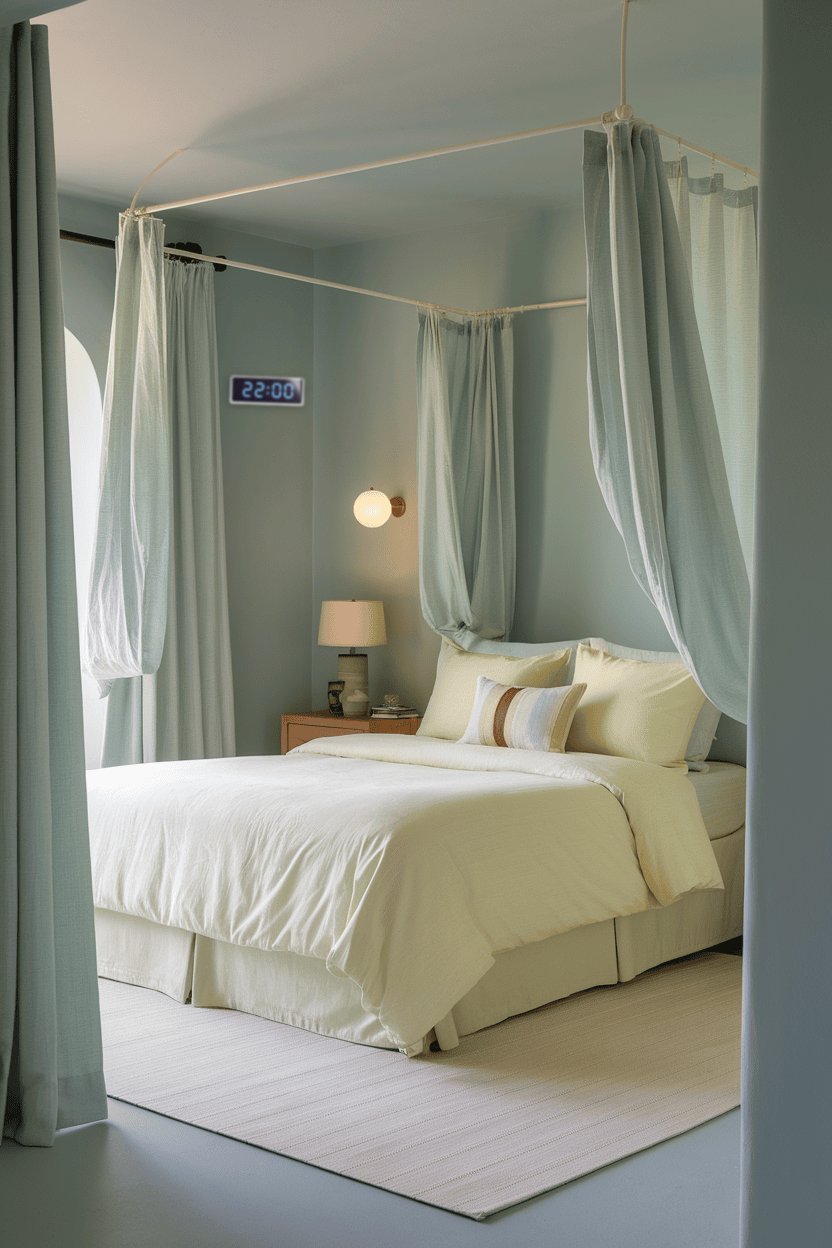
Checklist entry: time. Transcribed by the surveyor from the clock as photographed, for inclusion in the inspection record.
22:00
